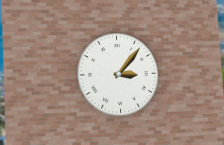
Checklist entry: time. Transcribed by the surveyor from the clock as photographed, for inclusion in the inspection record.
3:07
